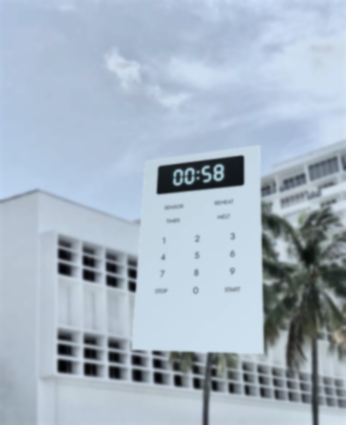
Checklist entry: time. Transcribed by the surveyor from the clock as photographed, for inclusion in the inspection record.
0:58
